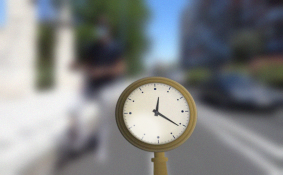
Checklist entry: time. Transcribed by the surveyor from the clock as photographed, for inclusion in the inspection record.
12:21
